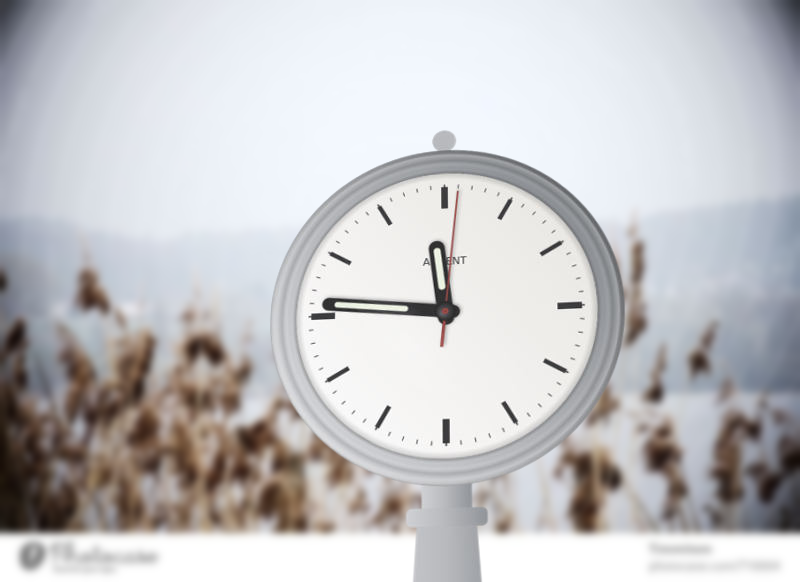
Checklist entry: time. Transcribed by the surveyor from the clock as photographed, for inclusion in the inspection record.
11:46:01
